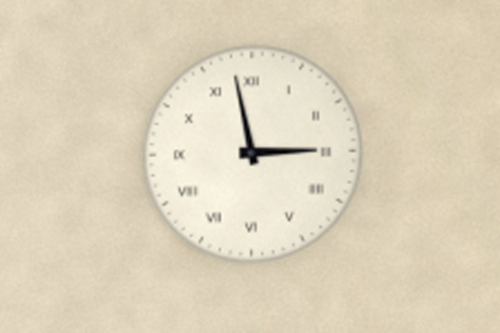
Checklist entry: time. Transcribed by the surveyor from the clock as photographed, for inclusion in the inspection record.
2:58
